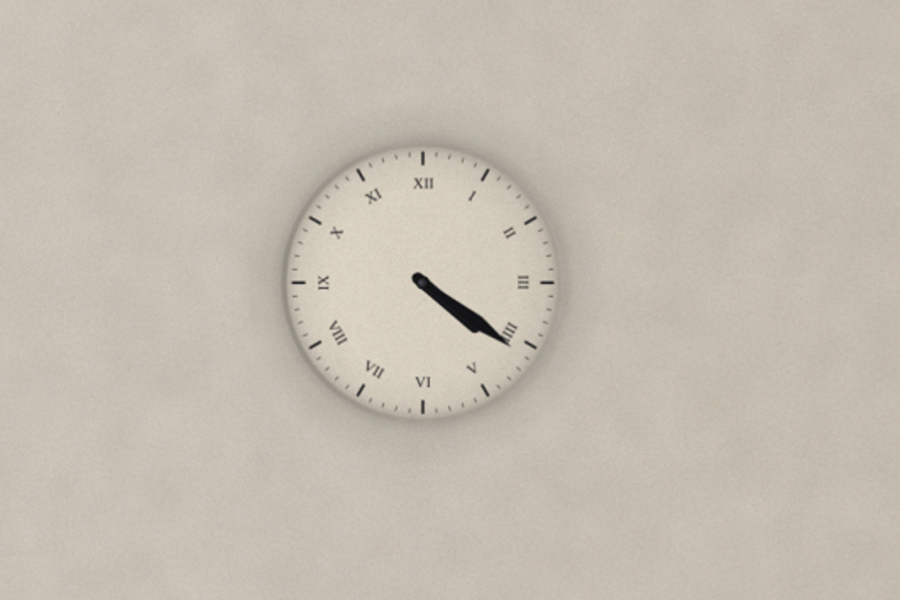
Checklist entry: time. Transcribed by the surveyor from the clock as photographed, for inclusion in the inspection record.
4:21
